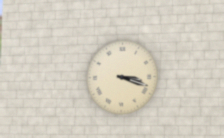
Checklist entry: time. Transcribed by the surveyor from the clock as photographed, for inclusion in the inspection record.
3:18
